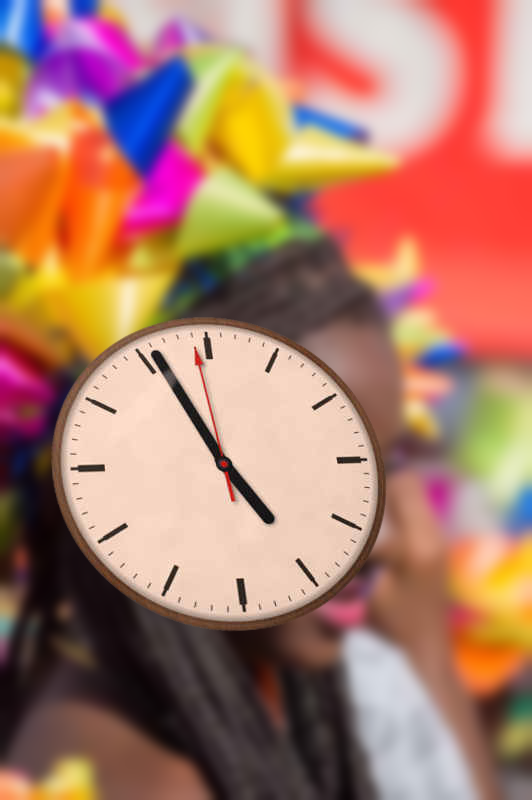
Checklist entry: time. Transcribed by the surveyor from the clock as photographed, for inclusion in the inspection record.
4:55:59
